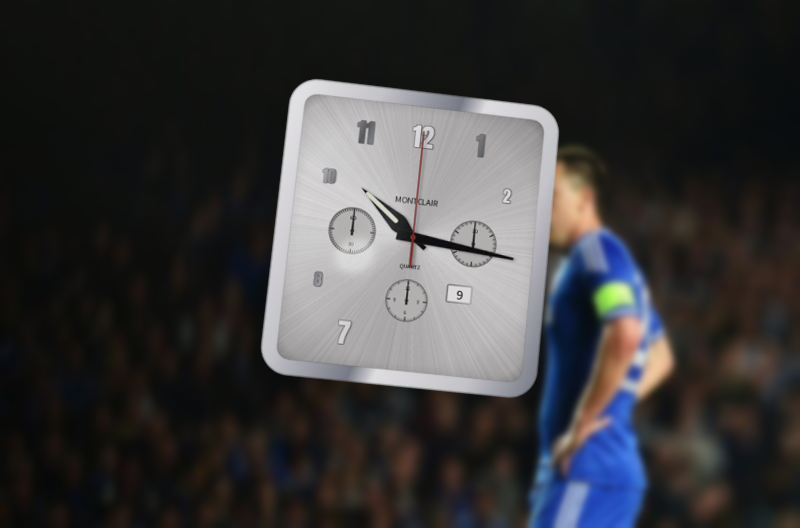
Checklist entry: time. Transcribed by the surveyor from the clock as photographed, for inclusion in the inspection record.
10:16
